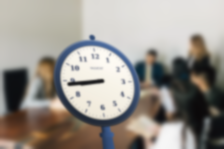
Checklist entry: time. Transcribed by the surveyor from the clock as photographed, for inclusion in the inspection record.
8:44
